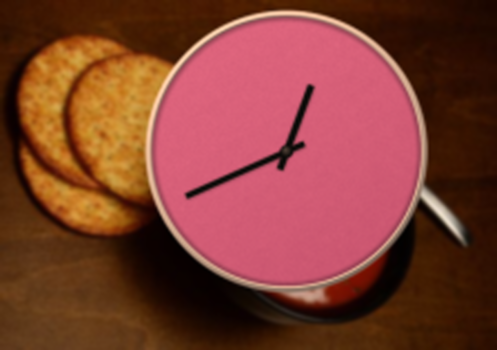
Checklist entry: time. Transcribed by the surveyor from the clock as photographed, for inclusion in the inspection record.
12:41
